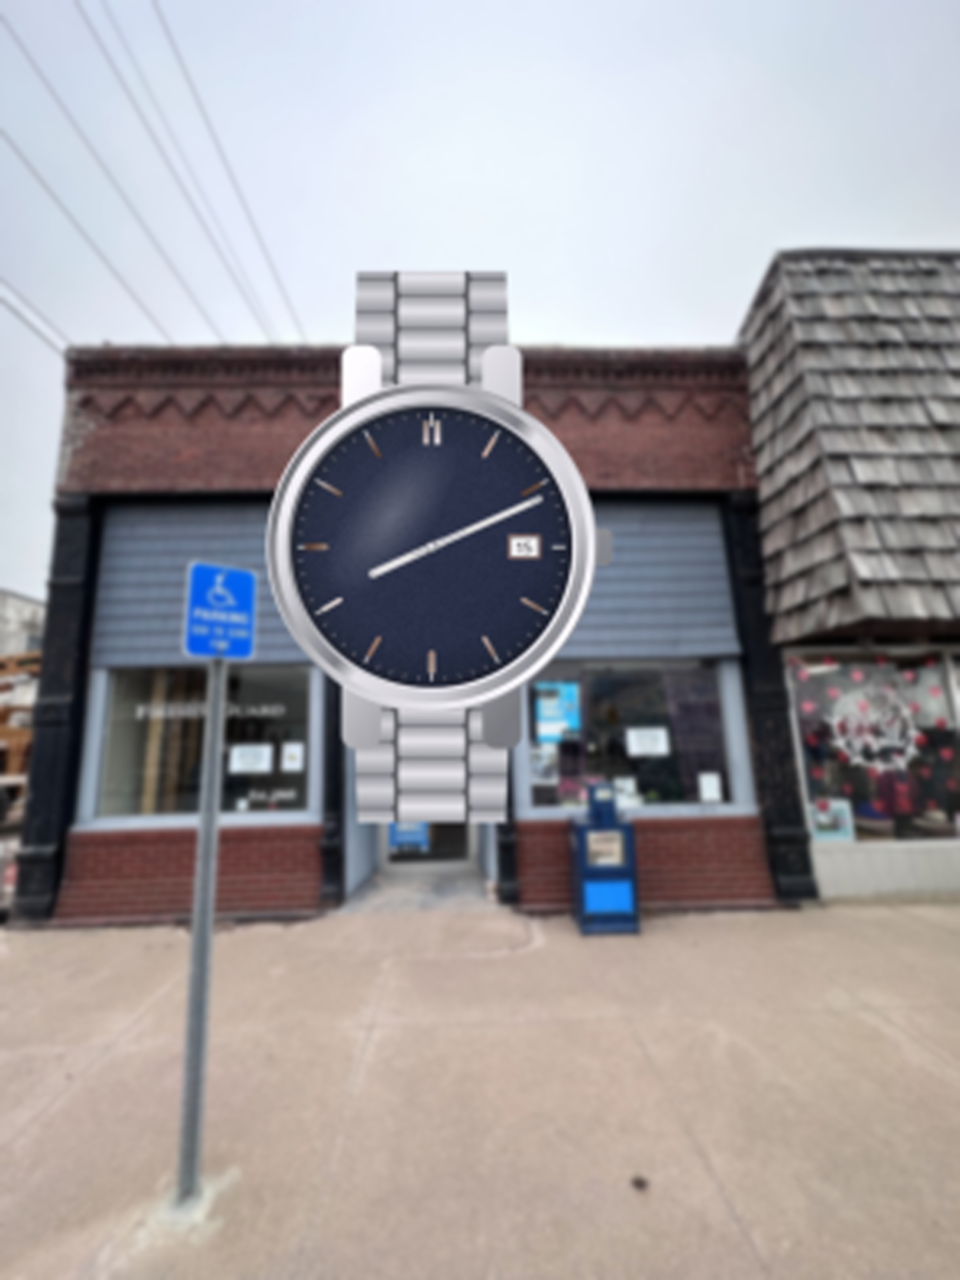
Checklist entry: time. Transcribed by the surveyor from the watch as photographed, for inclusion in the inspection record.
8:11
